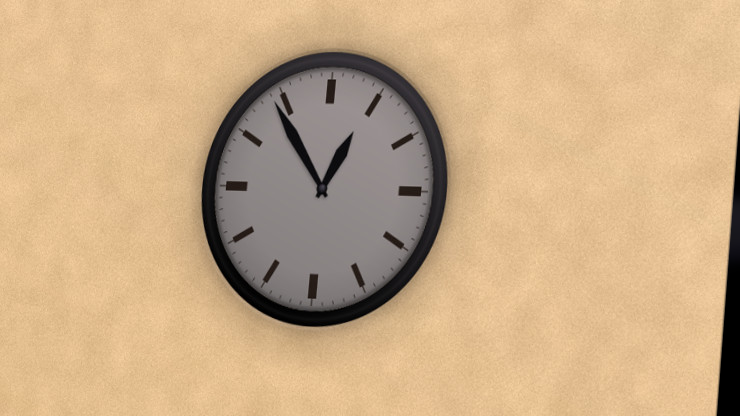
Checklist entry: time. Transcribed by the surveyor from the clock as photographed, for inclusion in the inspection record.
12:54
